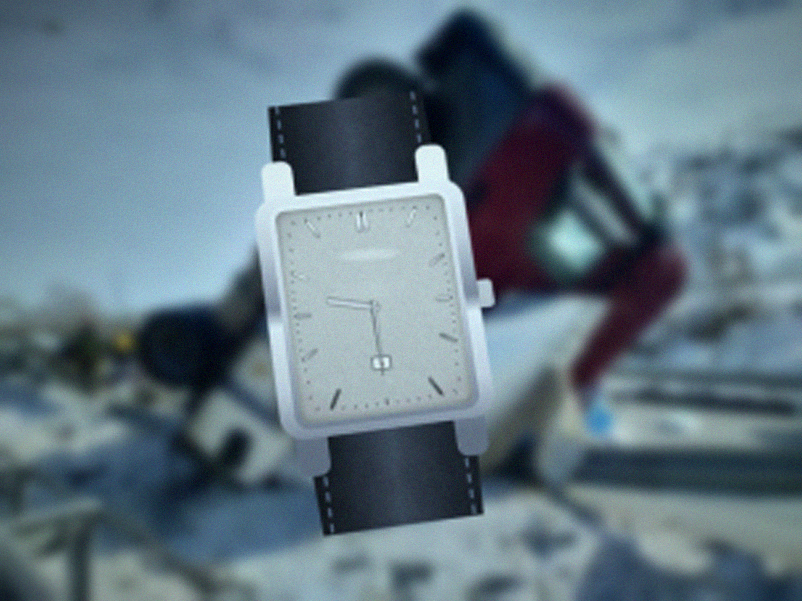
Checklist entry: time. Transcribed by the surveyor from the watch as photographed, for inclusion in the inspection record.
9:30
